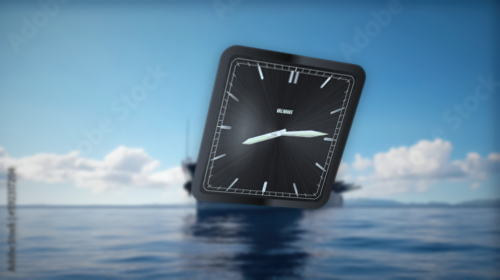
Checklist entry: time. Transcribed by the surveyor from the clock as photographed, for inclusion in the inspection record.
8:14
